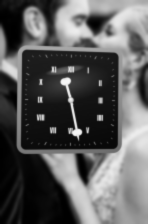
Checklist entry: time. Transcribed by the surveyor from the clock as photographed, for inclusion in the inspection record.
11:28
